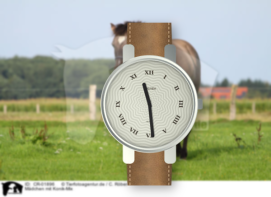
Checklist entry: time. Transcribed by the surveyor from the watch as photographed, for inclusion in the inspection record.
11:29
